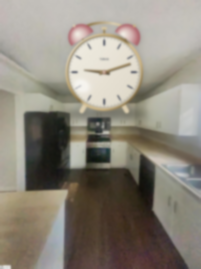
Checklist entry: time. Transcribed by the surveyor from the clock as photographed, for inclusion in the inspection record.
9:12
